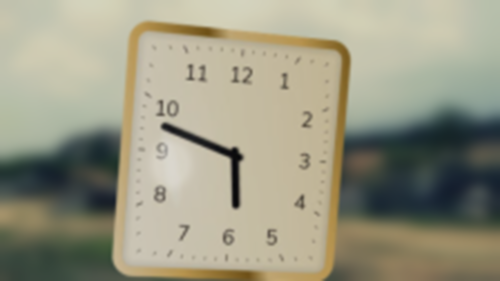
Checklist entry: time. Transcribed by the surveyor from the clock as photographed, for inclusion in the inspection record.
5:48
